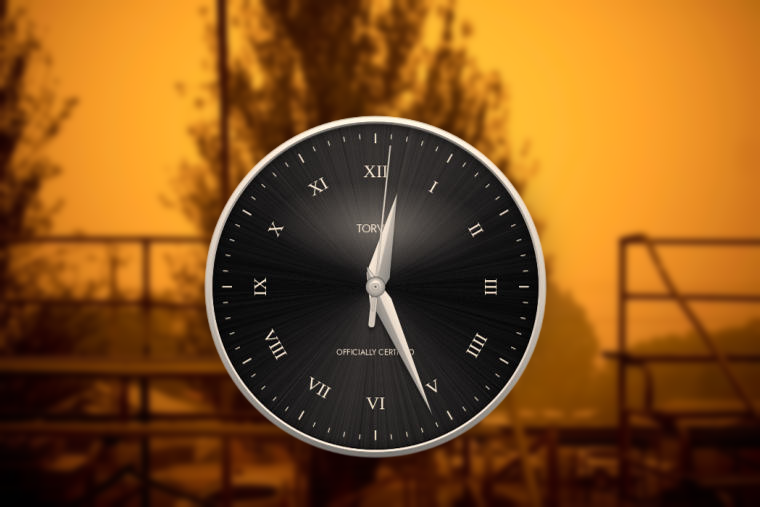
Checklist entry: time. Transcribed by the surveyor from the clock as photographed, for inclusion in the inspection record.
12:26:01
